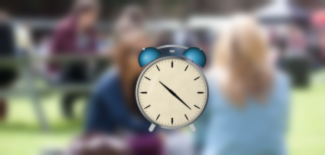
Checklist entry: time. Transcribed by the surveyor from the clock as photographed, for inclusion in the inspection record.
10:22
